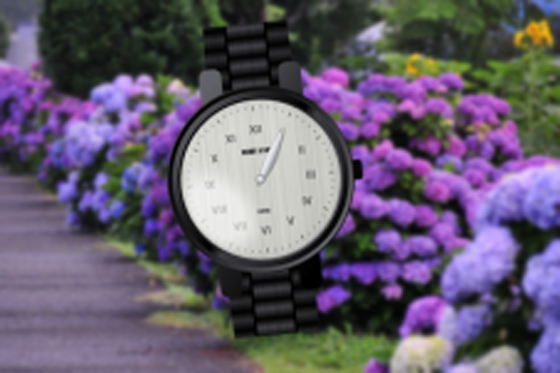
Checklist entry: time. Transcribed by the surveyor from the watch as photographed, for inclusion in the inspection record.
1:05
